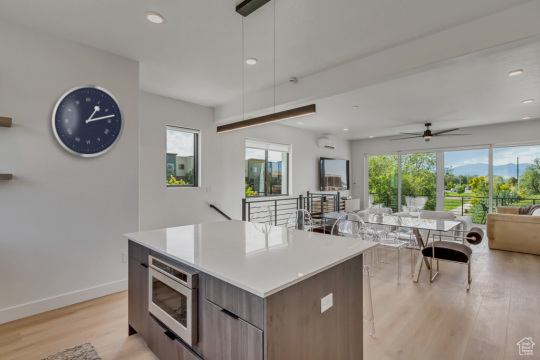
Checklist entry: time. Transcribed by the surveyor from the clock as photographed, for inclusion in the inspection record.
1:13
